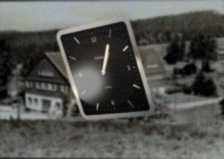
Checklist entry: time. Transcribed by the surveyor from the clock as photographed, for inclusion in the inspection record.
1:05
